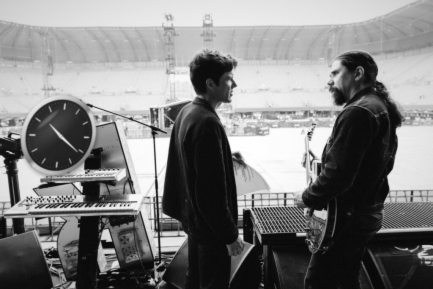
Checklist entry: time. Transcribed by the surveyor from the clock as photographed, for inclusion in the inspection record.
10:21
